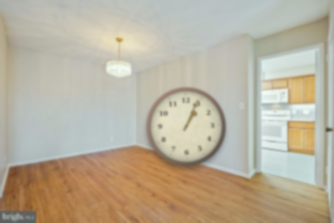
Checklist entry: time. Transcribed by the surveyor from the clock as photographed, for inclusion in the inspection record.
1:04
